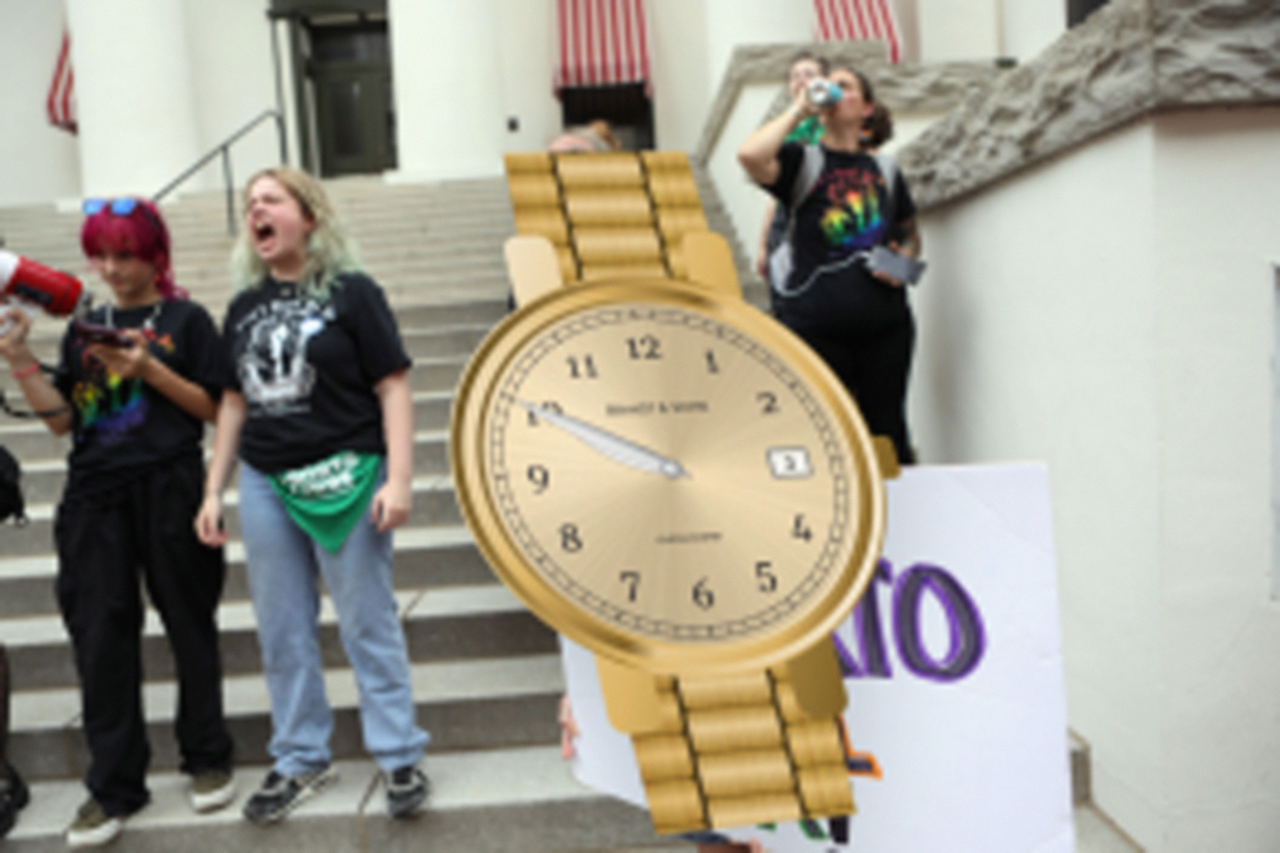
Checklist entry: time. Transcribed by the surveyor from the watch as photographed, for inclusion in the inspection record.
9:50
